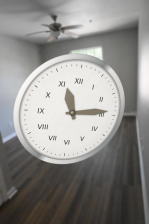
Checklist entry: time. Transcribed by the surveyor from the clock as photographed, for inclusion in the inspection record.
11:14
